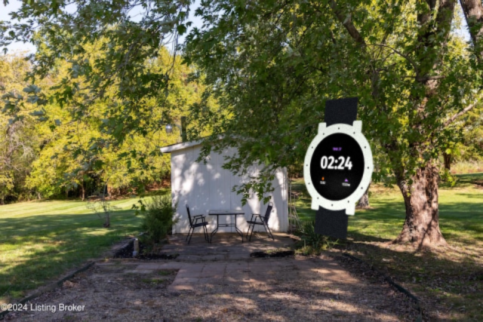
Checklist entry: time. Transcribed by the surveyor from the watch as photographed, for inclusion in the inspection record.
2:24
